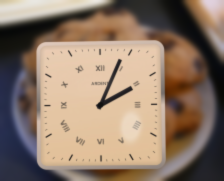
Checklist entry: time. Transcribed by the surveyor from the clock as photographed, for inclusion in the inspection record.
2:04
